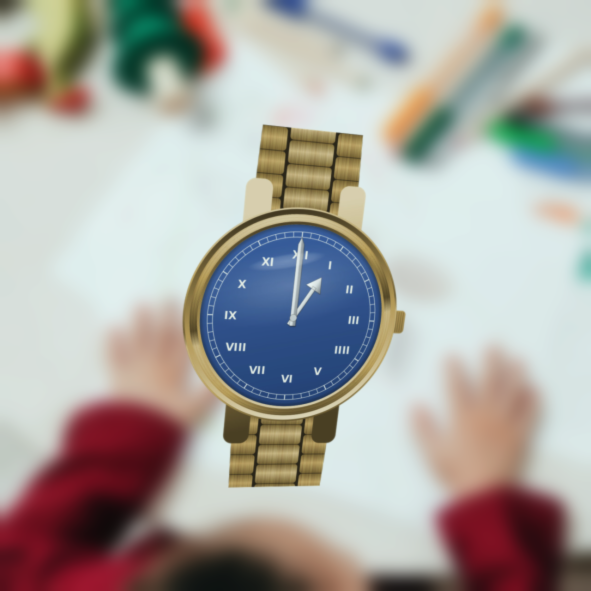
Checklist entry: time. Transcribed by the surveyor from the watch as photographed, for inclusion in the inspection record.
1:00
